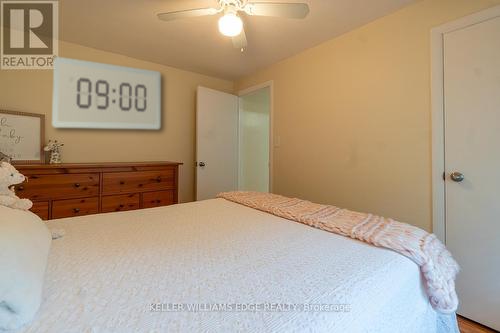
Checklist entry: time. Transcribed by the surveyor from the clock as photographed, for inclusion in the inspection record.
9:00
